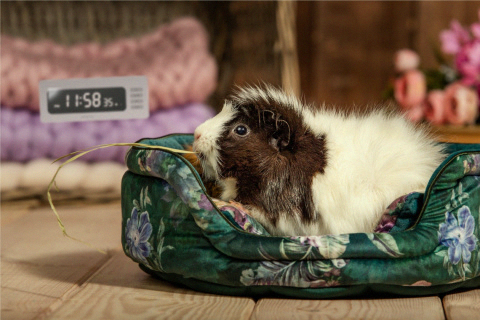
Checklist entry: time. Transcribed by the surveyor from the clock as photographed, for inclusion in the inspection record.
11:58
